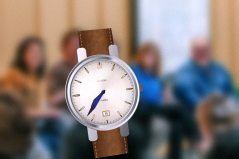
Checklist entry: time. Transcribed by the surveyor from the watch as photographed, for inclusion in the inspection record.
7:37
